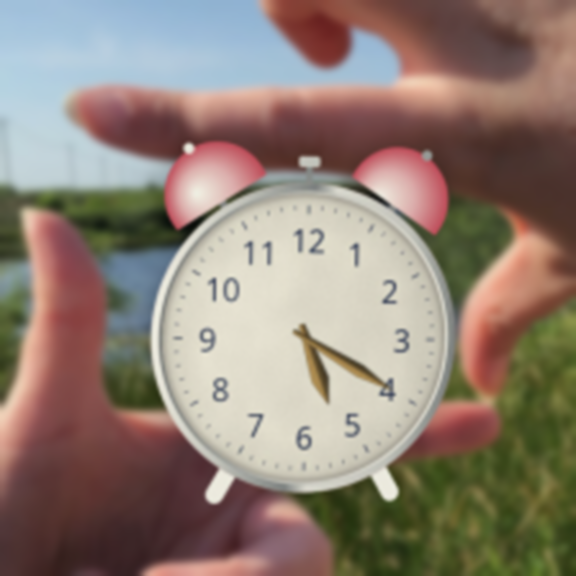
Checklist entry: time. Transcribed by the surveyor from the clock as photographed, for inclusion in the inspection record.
5:20
